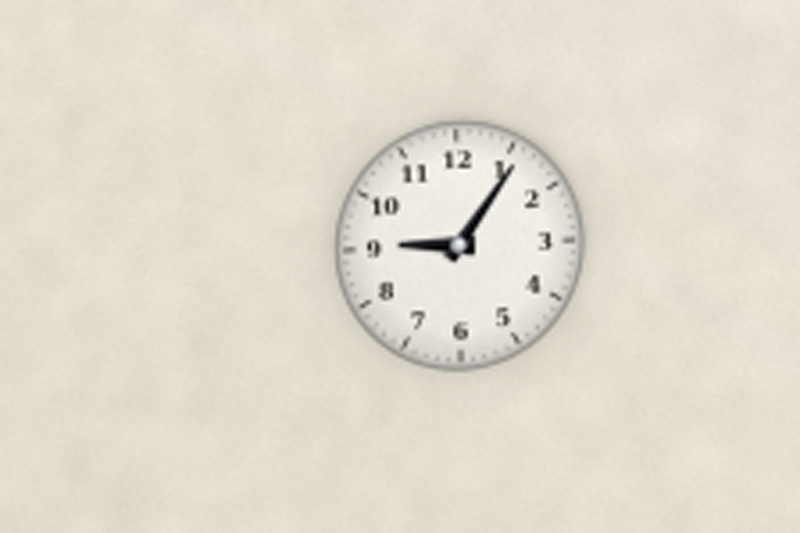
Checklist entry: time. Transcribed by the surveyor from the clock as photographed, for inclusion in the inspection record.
9:06
